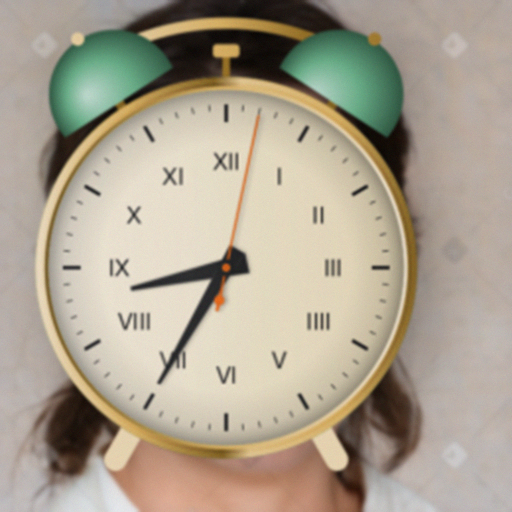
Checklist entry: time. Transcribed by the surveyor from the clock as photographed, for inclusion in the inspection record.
8:35:02
